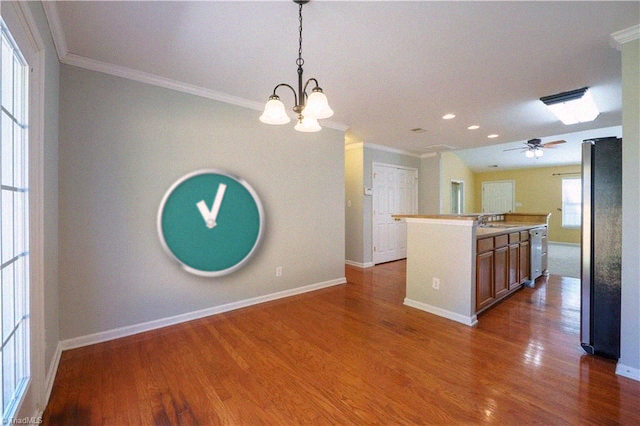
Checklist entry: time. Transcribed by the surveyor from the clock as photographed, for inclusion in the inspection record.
11:03
